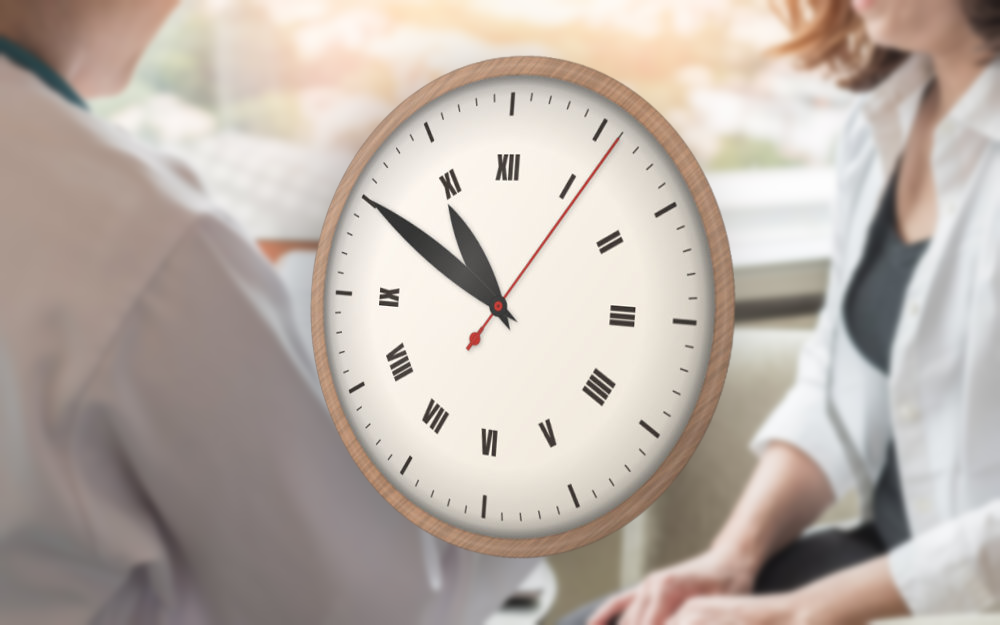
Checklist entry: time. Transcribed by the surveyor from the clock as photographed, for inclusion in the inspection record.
10:50:06
